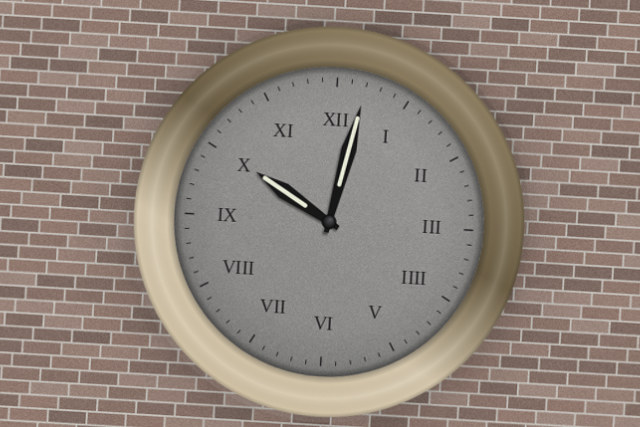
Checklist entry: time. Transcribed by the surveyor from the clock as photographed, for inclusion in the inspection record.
10:02
